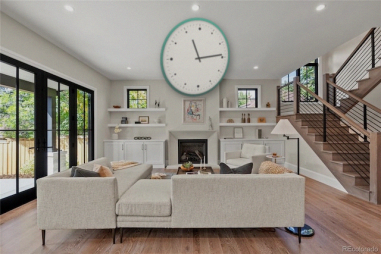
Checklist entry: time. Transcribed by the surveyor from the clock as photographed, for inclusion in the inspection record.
11:14
